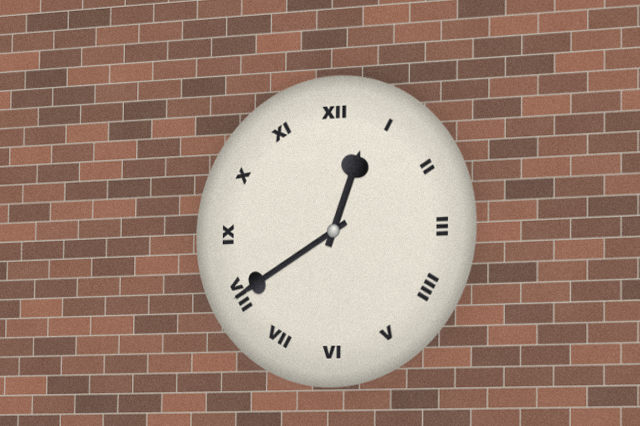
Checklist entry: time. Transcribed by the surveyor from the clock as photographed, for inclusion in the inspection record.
12:40
